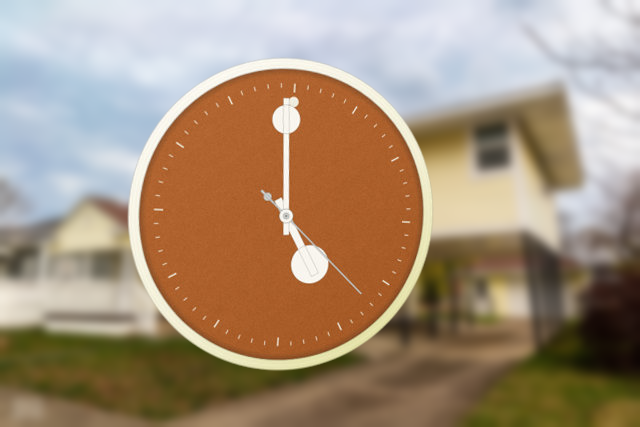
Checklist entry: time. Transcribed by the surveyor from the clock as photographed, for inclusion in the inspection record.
4:59:22
